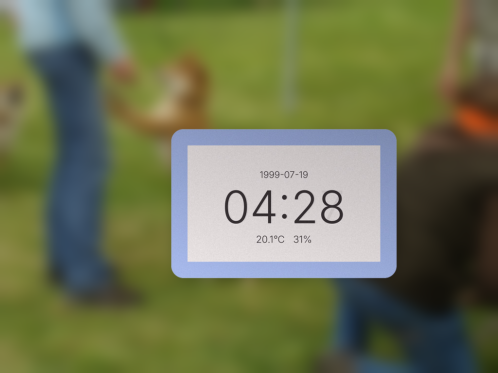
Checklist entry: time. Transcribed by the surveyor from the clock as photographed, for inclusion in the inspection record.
4:28
